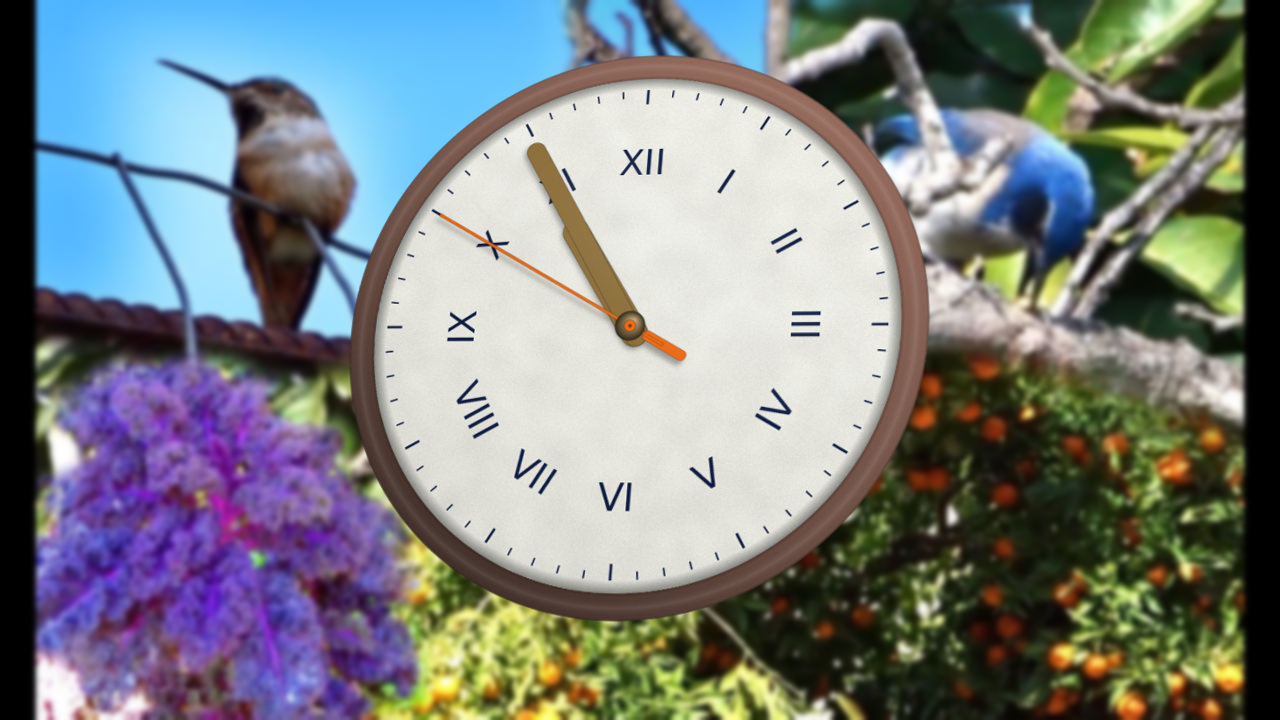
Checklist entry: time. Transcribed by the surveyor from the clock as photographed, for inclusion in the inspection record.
10:54:50
